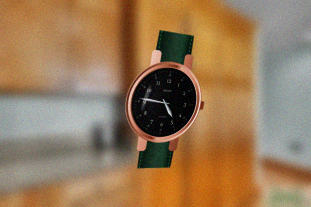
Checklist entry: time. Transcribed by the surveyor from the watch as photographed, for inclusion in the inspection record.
4:46
